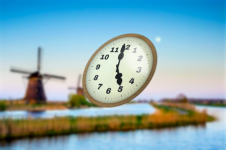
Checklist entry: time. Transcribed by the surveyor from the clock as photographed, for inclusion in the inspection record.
4:59
